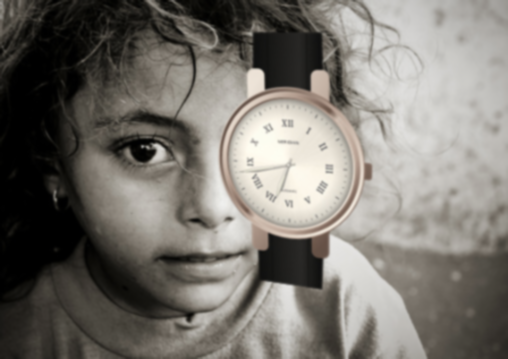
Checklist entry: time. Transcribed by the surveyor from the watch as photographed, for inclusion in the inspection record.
6:43
